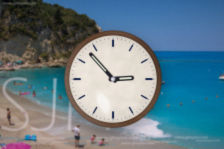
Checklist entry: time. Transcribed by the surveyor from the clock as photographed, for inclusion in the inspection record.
2:53
